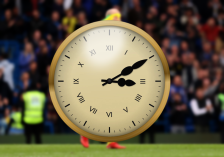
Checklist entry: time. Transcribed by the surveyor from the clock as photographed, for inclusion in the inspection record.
3:10
